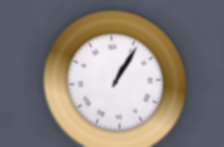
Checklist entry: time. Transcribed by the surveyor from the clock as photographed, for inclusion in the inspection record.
1:06
